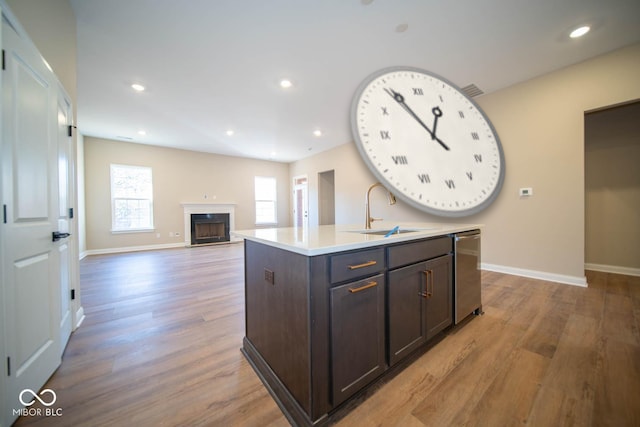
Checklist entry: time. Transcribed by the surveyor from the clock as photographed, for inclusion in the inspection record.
12:54:54
